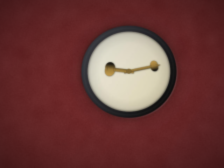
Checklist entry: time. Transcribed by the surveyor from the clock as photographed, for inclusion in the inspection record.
9:13
